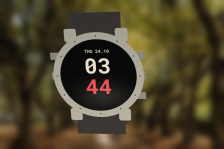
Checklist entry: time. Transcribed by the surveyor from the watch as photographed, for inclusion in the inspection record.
3:44
